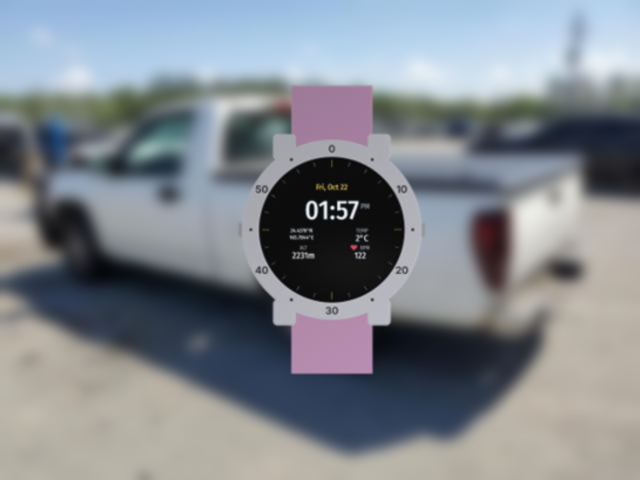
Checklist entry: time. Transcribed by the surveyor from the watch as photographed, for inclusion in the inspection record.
1:57
